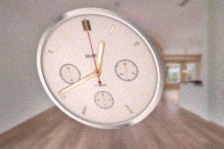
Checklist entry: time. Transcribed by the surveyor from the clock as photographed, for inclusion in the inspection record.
12:41
